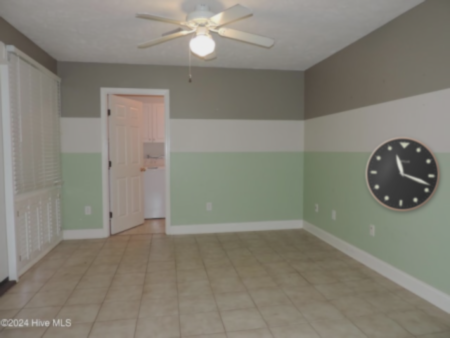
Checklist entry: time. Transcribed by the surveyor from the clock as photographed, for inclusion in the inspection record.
11:18
